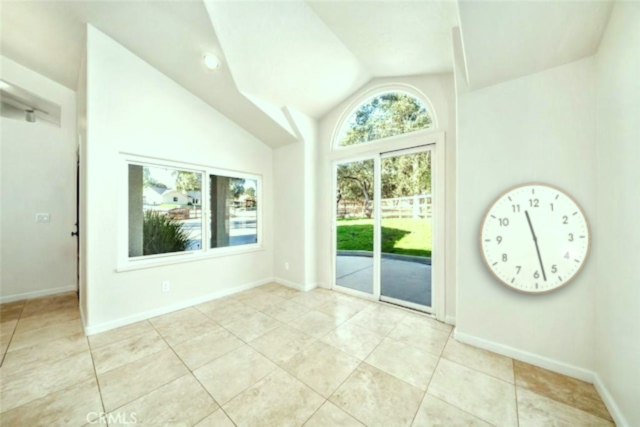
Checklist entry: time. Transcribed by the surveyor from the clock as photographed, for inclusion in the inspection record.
11:28
